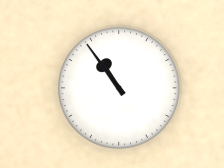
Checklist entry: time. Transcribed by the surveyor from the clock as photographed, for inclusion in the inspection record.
10:54
